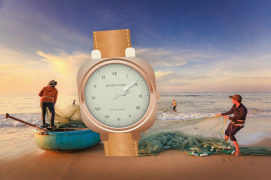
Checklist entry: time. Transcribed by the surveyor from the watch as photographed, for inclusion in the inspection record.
2:09
